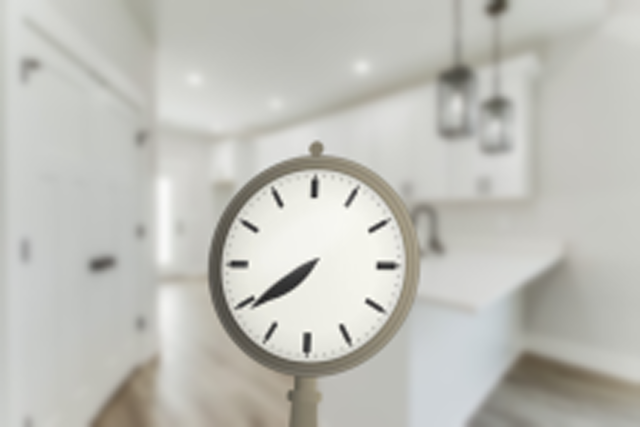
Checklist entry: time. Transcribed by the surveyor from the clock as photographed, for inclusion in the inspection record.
7:39
